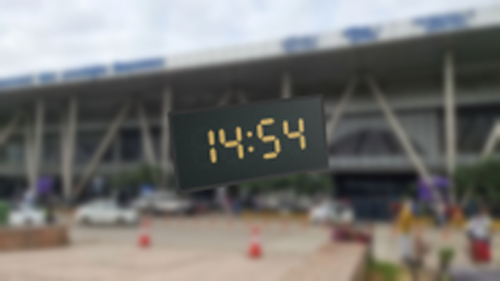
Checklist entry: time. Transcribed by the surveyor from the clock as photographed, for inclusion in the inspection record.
14:54
